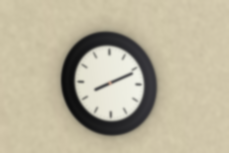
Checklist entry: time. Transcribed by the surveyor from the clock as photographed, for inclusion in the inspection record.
8:11
